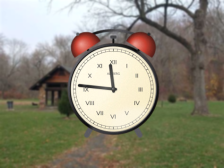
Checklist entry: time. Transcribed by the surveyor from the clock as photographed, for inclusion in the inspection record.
11:46
